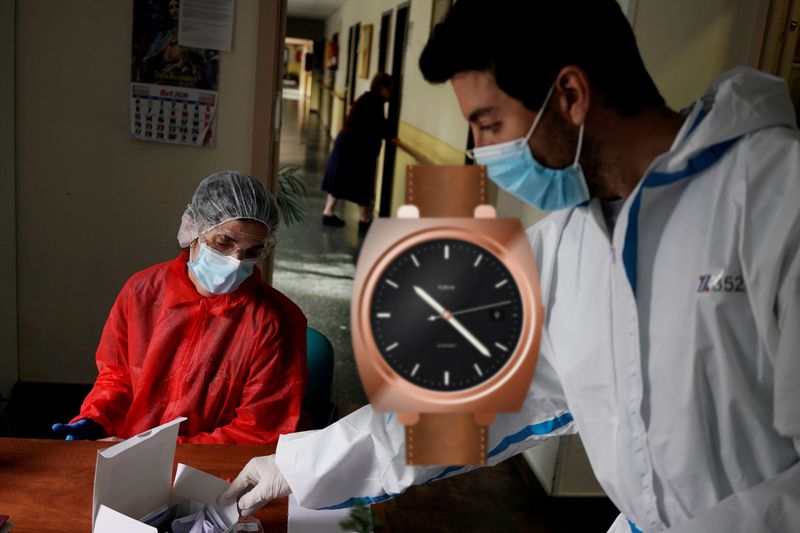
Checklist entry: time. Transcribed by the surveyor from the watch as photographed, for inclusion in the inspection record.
10:22:13
